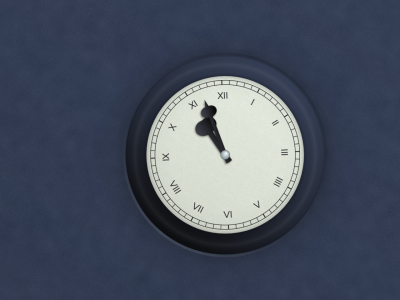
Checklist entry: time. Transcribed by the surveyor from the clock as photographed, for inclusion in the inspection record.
10:57
